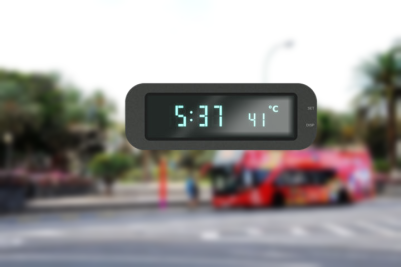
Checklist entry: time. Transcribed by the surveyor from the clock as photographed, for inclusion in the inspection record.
5:37
